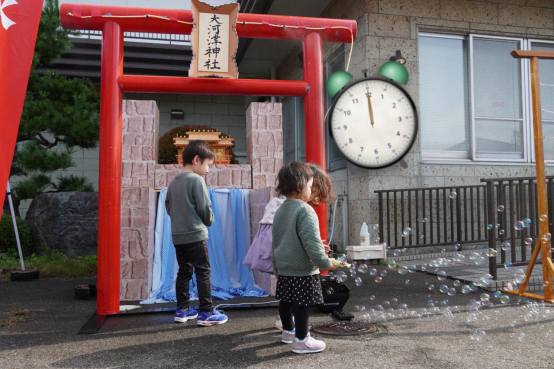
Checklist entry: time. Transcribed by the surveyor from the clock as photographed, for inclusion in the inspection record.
12:00
